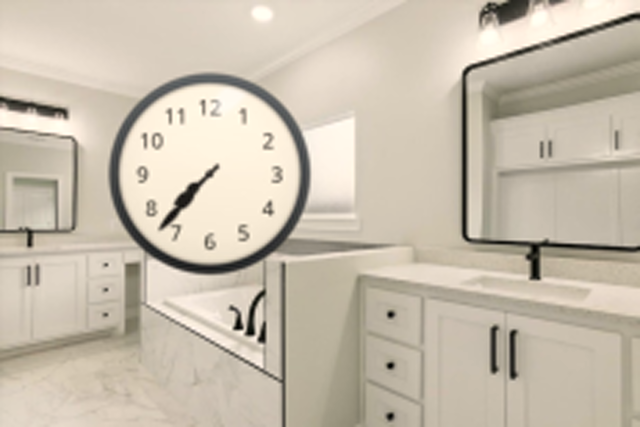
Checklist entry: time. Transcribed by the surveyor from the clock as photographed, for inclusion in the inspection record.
7:37
